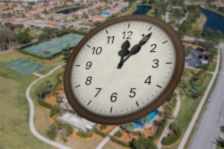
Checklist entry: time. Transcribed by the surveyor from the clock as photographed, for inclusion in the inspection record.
12:06
